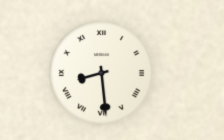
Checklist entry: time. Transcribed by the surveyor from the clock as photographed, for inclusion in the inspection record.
8:29
